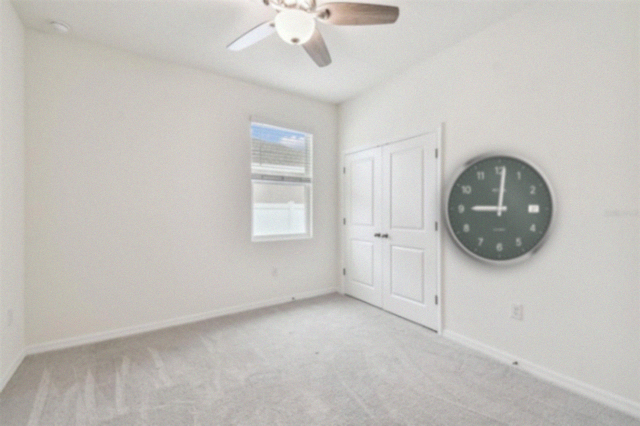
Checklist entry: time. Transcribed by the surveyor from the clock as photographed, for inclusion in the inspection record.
9:01
